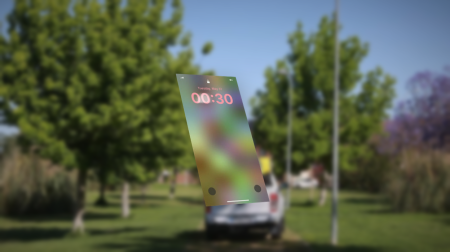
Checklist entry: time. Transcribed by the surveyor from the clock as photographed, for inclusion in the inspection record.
0:30
